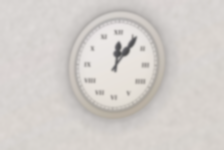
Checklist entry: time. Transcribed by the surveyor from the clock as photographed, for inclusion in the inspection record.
12:06
